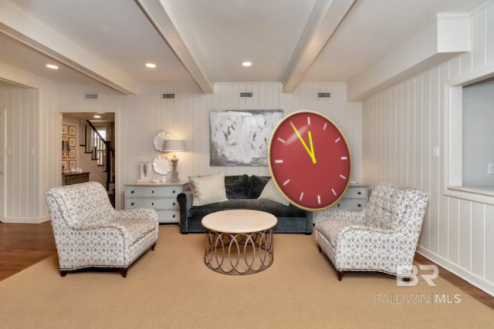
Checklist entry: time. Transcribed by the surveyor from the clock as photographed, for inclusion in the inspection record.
11:55
